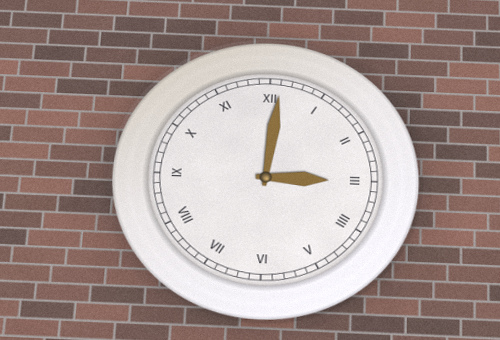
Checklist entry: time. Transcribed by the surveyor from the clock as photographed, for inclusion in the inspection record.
3:01
